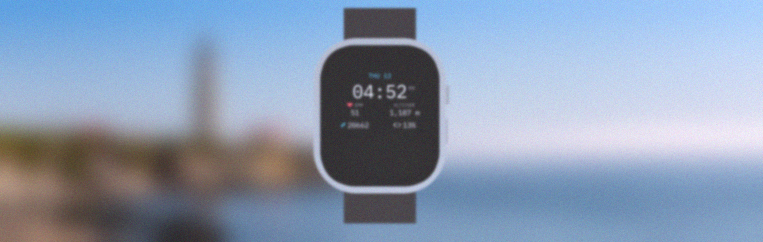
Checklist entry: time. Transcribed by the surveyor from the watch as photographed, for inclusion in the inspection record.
4:52
